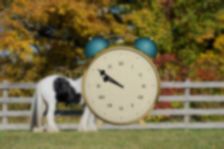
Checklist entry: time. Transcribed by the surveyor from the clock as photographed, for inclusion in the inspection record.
9:51
